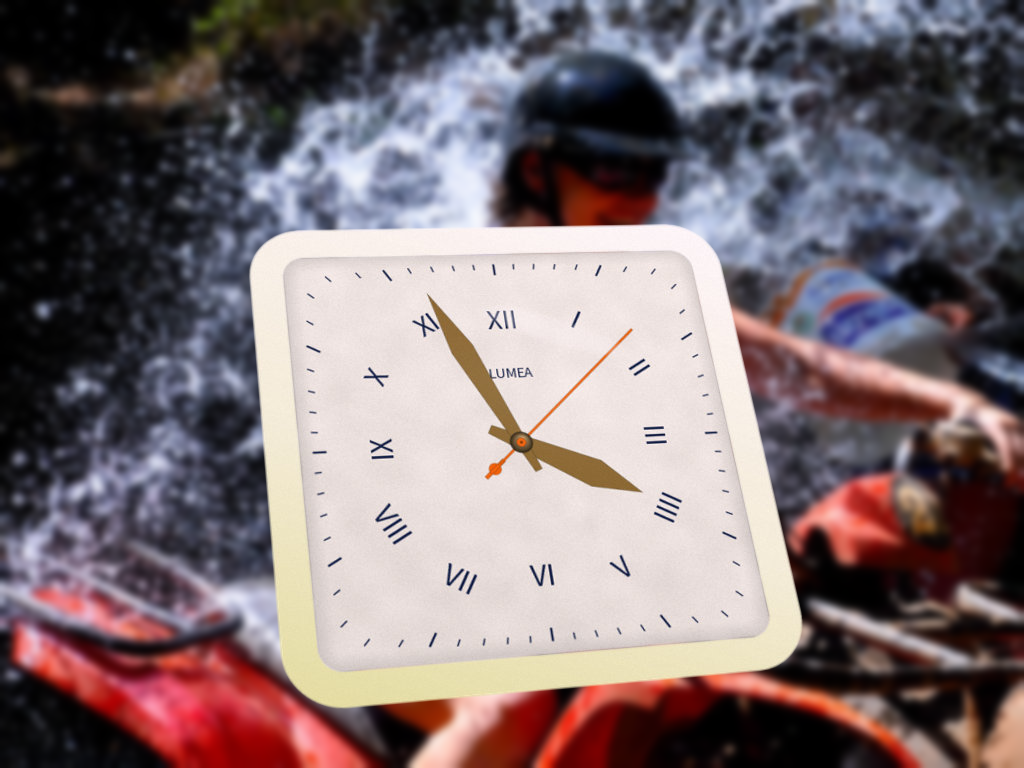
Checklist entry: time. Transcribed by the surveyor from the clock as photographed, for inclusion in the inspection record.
3:56:08
